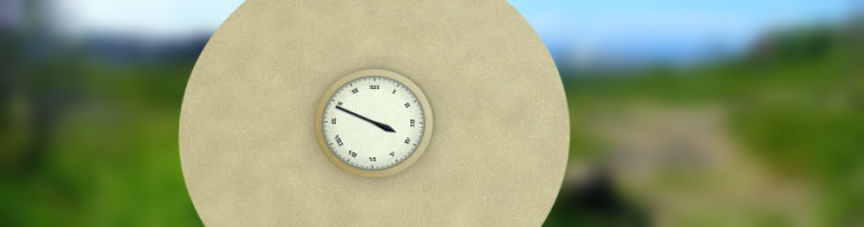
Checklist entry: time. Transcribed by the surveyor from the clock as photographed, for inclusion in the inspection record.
3:49
